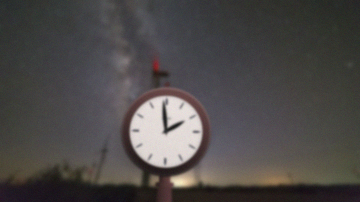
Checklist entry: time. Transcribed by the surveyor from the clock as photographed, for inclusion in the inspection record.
1:59
